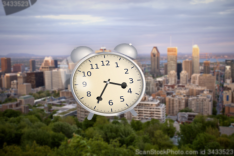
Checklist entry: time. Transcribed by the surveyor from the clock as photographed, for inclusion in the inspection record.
3:35
